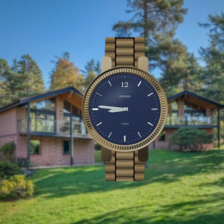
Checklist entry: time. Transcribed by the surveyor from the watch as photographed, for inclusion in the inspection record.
8:46
